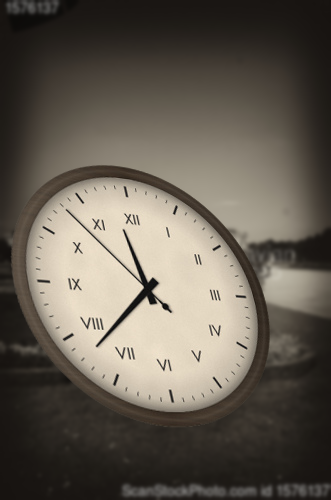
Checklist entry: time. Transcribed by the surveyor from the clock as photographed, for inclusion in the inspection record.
11:37:53
